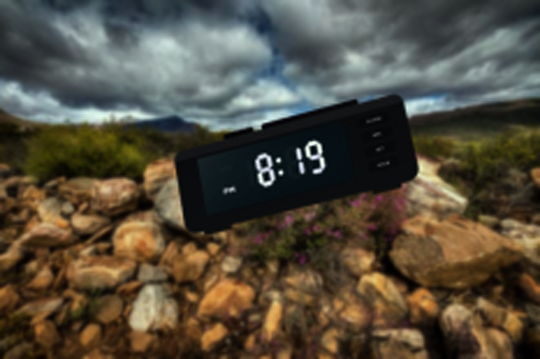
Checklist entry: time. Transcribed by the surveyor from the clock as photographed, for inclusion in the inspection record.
8:19
